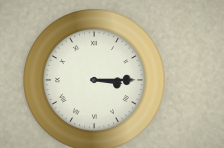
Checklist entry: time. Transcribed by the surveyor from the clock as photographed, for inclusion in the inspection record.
3:15
